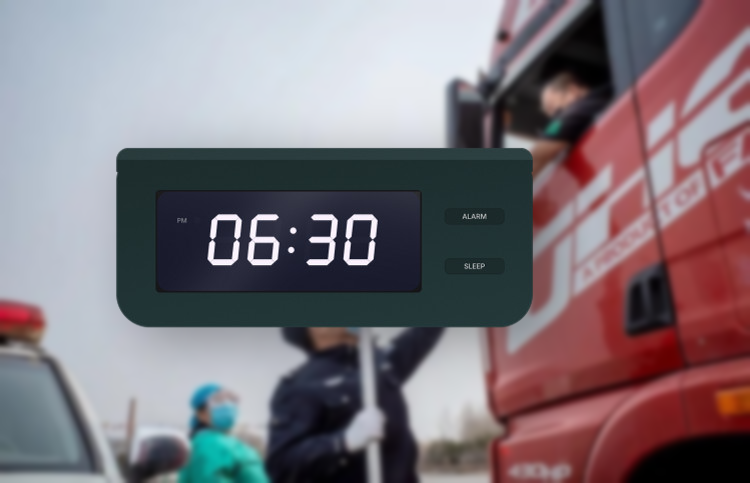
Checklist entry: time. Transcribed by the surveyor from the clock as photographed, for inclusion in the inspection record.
6:30
